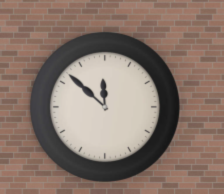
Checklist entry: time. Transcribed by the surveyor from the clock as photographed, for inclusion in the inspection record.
11:52
